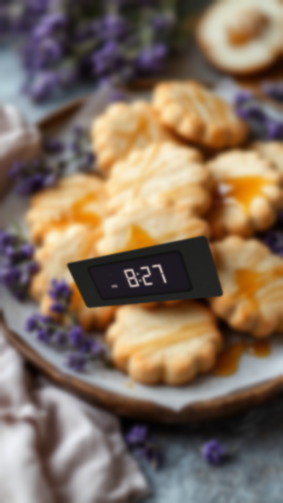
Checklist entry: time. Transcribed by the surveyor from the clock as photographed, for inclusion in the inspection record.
8:27
